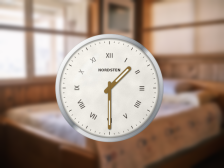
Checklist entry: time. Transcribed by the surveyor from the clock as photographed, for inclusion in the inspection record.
1:30
